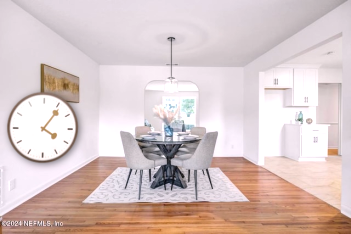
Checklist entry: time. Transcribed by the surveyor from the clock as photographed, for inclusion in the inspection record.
4:06
